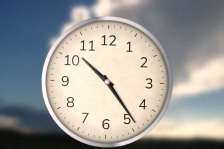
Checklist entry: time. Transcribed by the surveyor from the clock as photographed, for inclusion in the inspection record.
10:24
